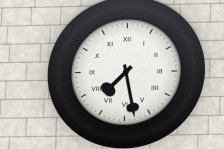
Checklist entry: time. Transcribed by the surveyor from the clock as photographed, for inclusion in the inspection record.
7:28
